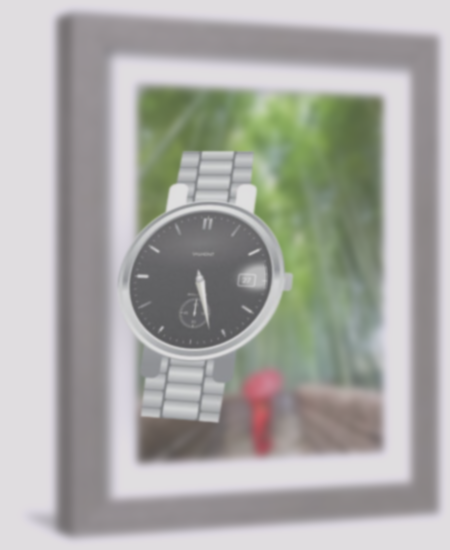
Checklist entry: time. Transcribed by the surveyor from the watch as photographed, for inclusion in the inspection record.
5:27
